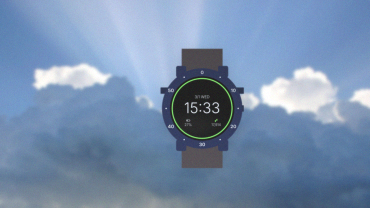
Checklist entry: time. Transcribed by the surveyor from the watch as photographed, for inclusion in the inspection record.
15:33
